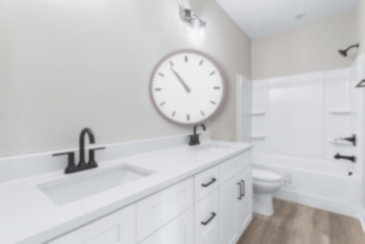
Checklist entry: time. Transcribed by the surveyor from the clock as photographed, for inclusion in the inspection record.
10:54
